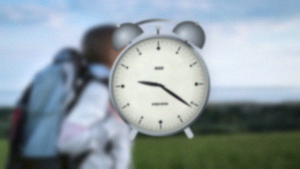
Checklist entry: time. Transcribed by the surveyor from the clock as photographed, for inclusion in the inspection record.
9:21
